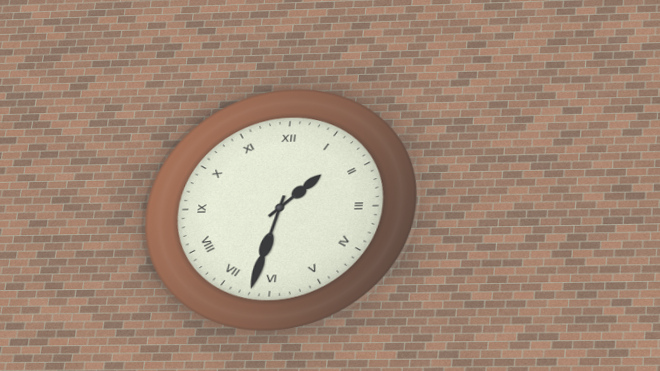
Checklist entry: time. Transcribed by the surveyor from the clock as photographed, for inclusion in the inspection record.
1:32
